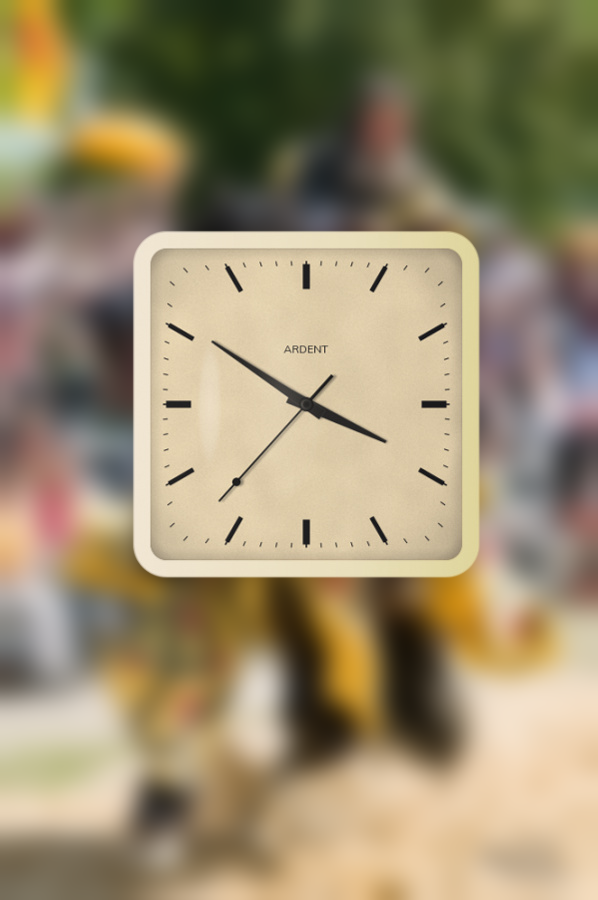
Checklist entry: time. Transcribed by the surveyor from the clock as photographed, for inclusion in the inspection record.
3:50:37
